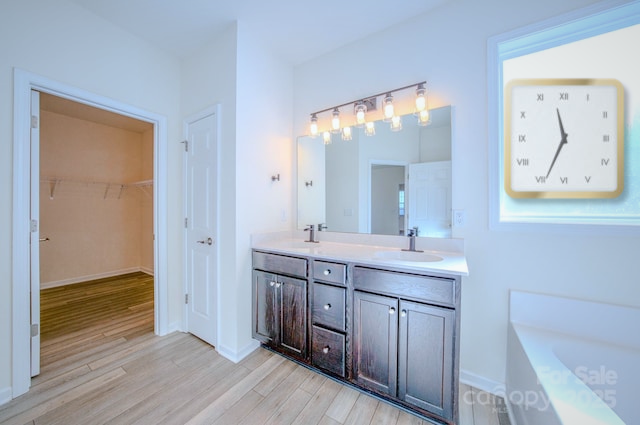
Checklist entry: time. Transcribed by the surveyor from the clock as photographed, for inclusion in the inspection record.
11:34
